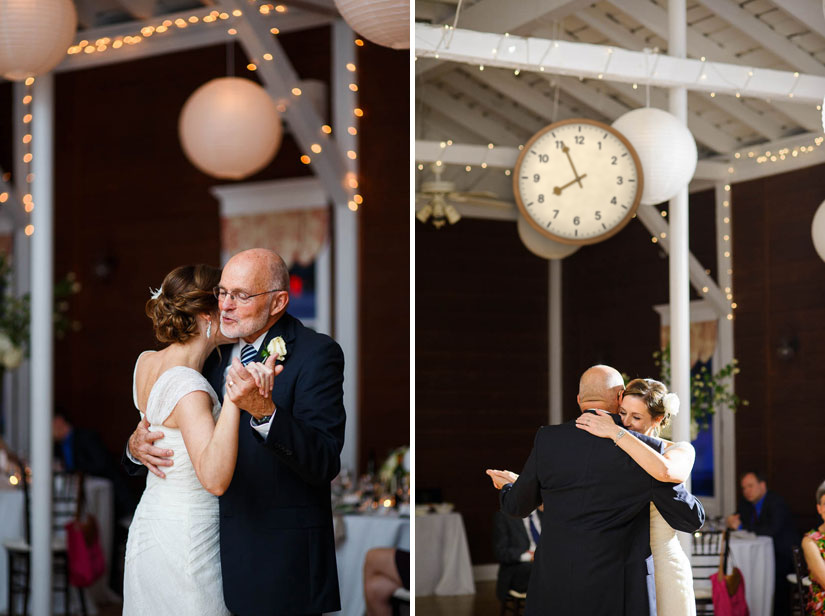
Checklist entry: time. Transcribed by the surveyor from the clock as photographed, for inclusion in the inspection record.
7:56
